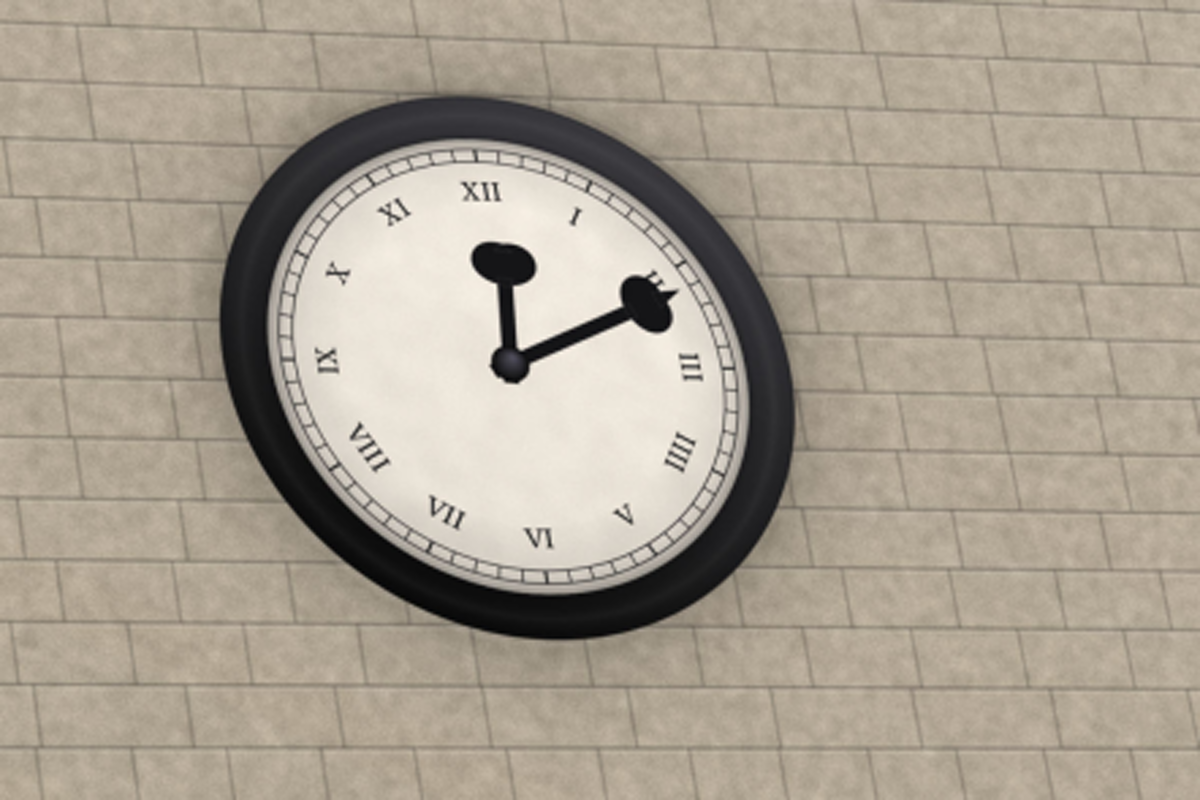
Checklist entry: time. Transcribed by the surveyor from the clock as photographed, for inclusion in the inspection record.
12:11
